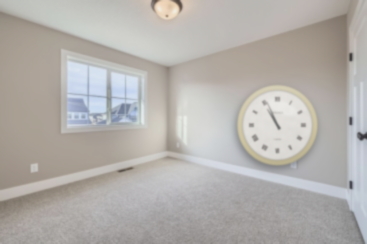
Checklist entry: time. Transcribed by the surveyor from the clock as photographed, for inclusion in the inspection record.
10:56
